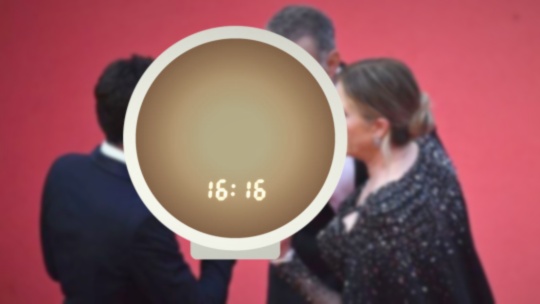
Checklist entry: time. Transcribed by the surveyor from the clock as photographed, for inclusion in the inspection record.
16:16
